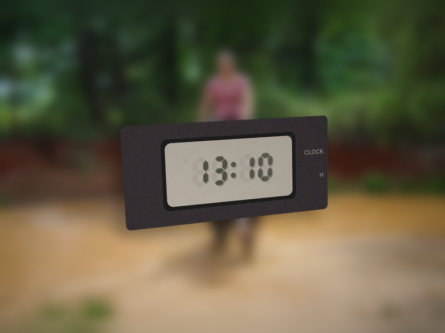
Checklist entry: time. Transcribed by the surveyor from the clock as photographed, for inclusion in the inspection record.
13:10
